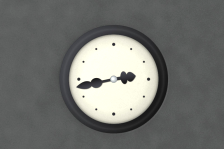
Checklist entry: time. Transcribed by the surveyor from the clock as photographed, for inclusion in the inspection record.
2:43
